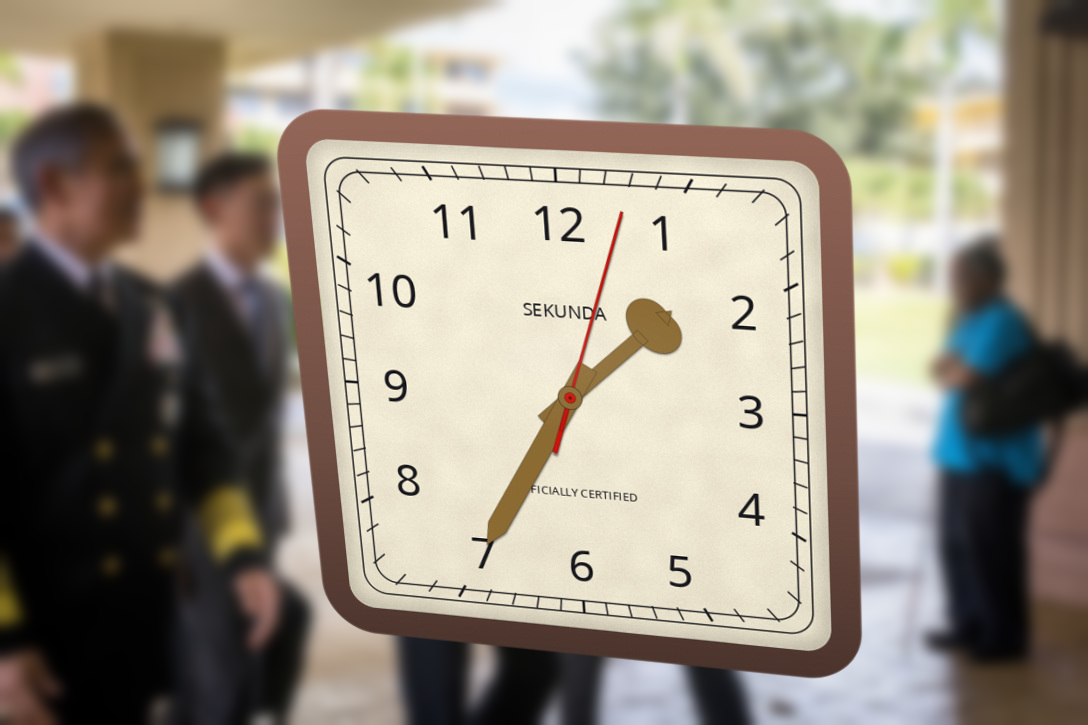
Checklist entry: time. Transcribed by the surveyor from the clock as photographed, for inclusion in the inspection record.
1:35:03
